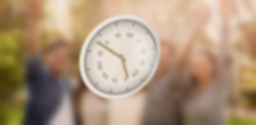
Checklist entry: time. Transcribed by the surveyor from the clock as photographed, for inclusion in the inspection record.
4:48
